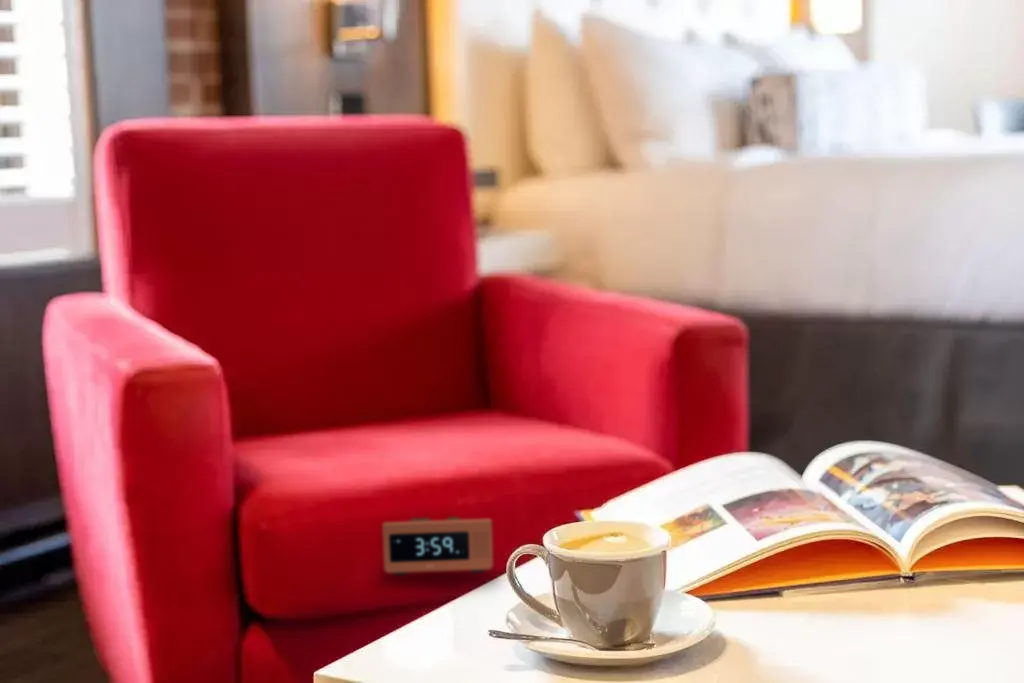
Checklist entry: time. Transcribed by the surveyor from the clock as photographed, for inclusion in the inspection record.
3:59
